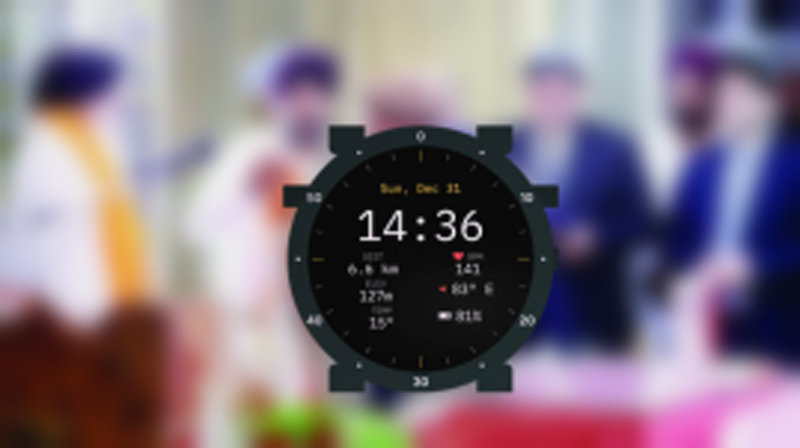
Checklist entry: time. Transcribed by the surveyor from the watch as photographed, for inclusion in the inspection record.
14:36
